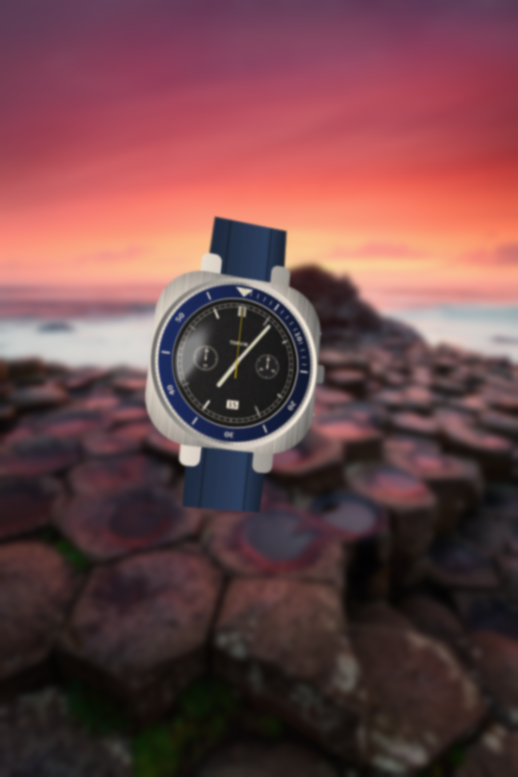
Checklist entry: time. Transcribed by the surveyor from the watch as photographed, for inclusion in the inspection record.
7:06
